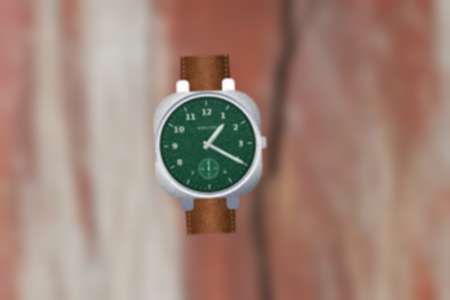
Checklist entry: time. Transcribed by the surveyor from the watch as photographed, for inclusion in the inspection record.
1:20
